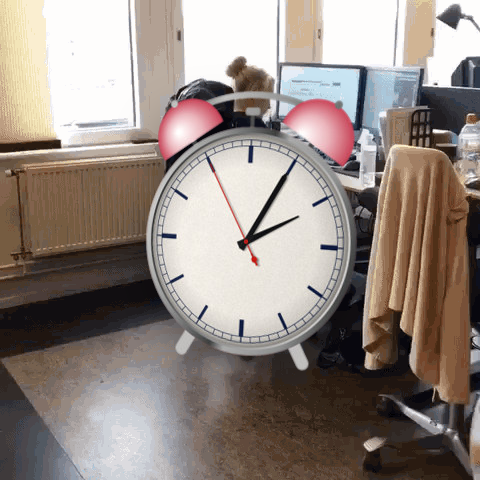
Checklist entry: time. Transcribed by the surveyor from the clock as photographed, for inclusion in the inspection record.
2:04:55
